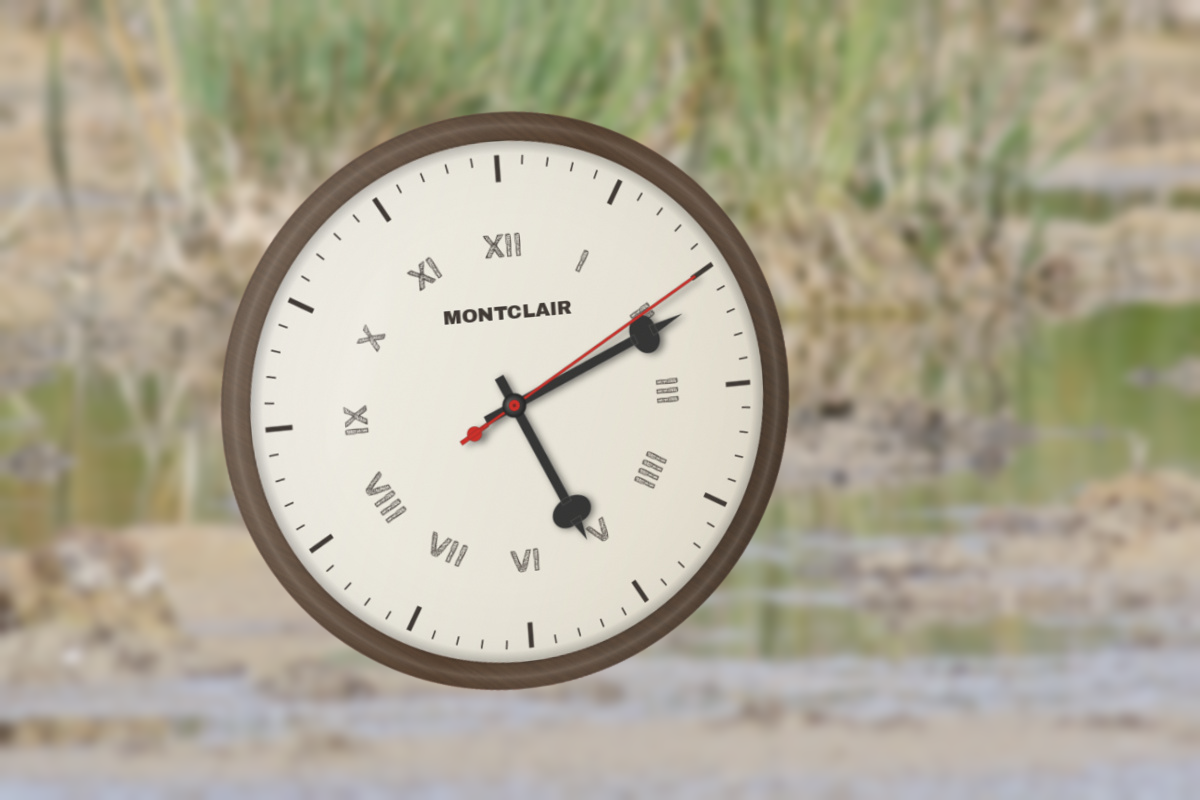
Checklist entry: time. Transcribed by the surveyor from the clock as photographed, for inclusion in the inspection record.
5:11:10
